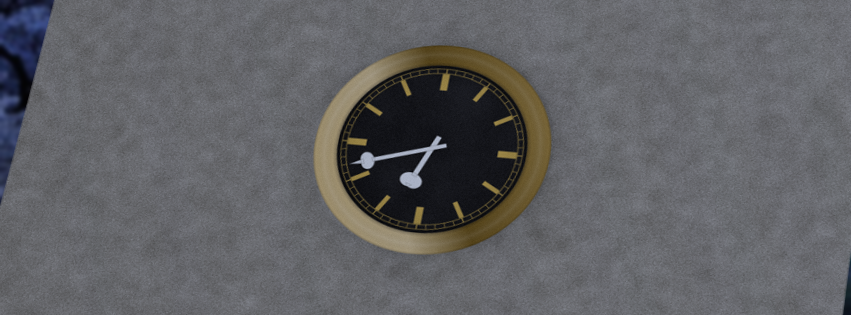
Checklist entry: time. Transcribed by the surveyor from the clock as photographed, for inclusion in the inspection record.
6:42
